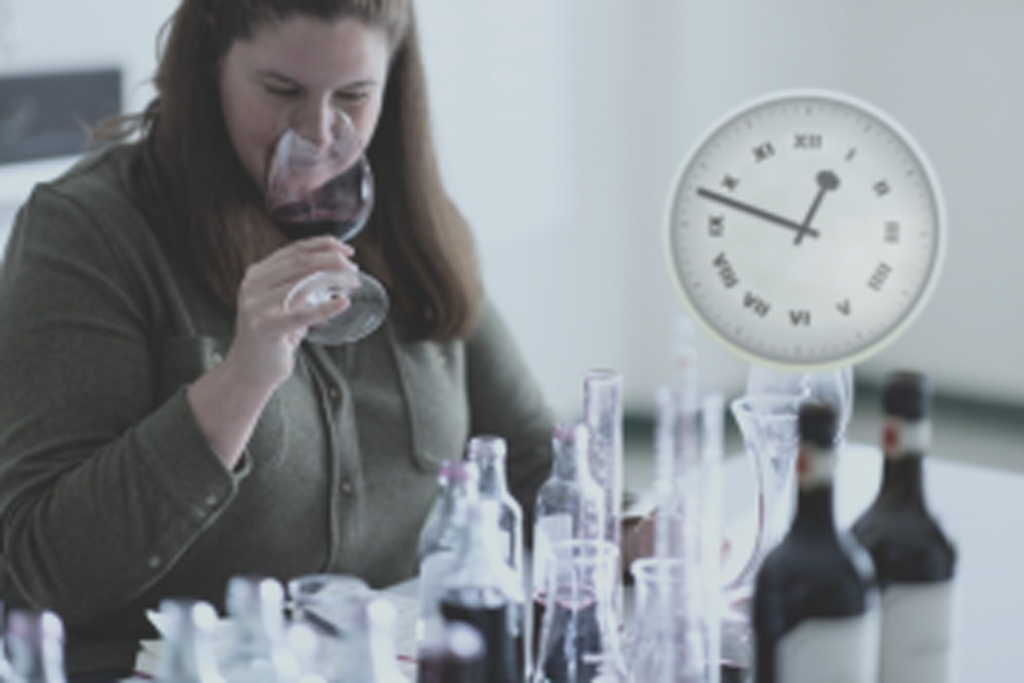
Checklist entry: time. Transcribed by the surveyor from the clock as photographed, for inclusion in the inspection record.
12:48
